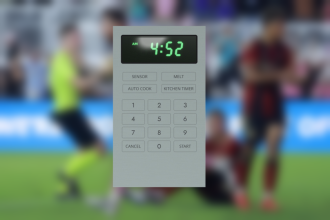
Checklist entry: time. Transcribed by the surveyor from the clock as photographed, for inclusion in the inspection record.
4:52
